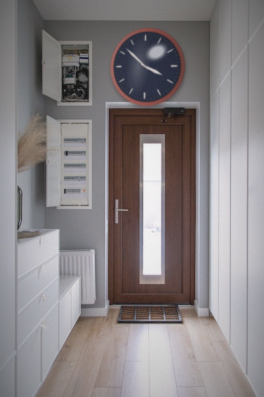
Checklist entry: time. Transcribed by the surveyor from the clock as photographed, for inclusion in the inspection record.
3:52
